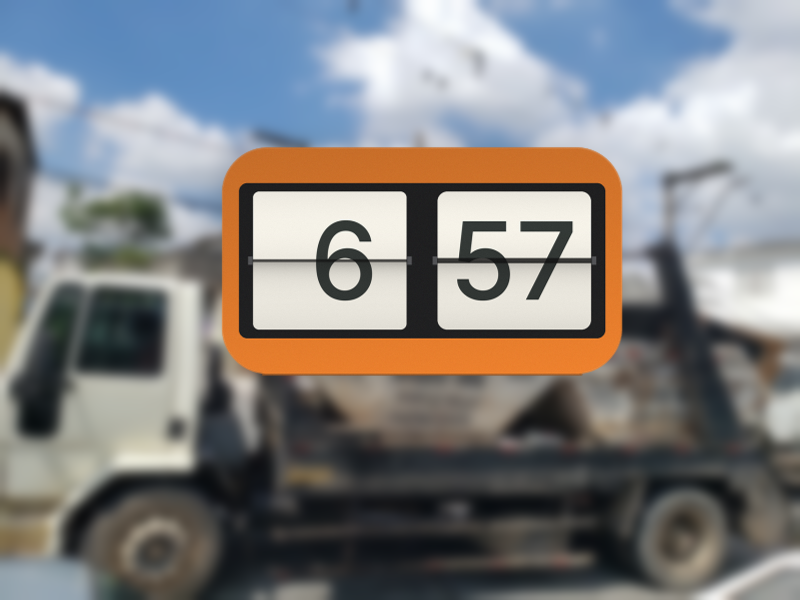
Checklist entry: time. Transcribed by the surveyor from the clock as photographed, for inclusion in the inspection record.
6:57
